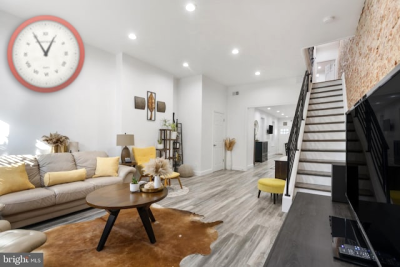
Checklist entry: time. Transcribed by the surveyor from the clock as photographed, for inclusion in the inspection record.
12:55
